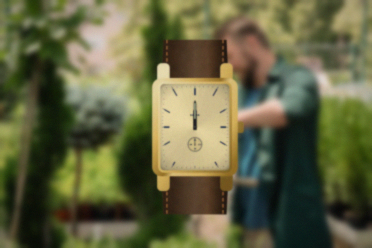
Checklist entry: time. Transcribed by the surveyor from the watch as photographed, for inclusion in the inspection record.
12:00
